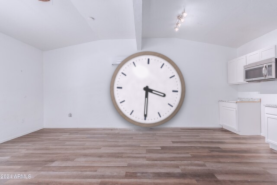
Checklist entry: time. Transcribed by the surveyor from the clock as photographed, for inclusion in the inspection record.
3:30
